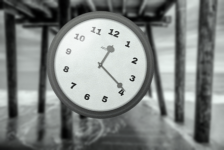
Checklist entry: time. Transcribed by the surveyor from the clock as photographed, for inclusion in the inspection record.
12:19
